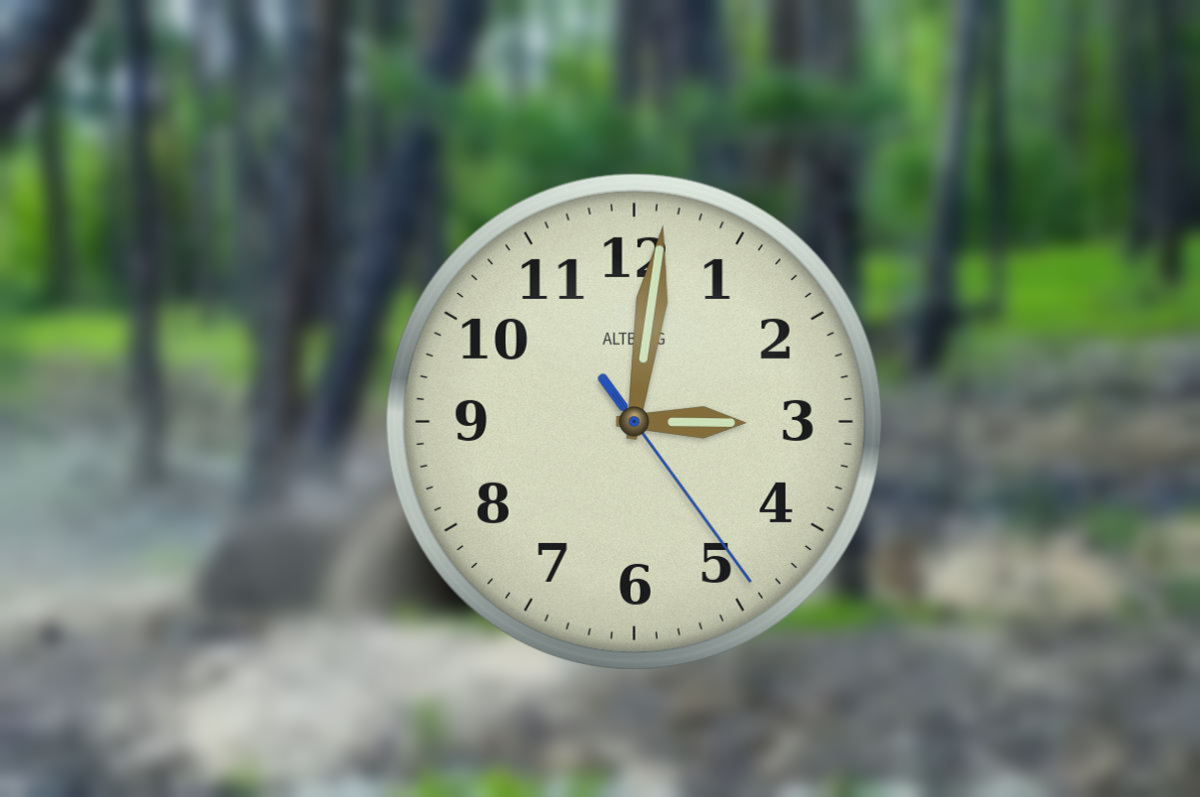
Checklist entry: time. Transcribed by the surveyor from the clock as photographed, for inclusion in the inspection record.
3:01:24
